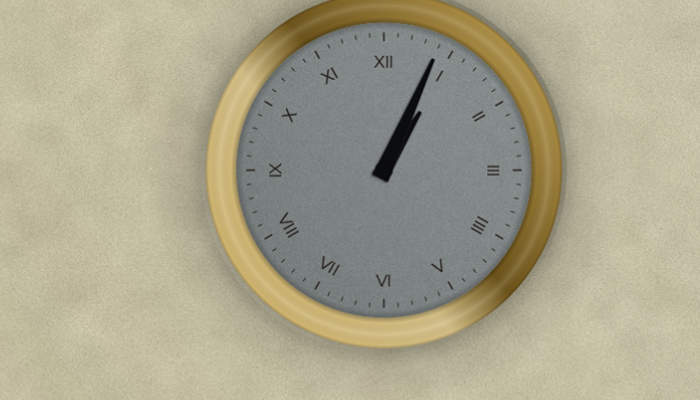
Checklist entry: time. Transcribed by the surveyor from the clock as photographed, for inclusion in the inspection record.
1:04
